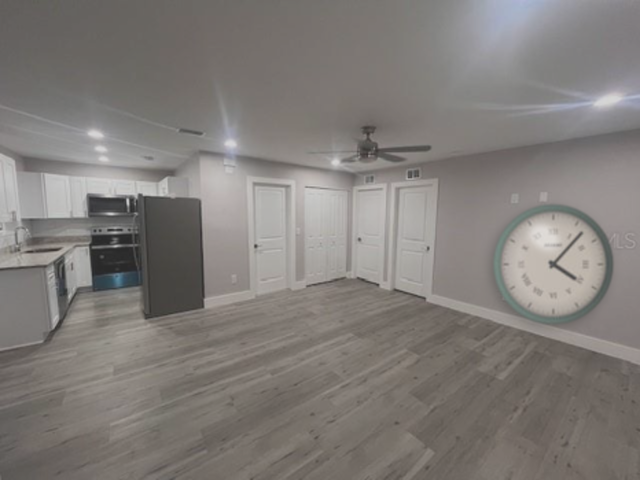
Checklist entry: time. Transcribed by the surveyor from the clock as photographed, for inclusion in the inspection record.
4:07
